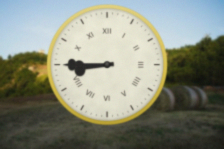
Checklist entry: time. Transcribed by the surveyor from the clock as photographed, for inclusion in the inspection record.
8:45
